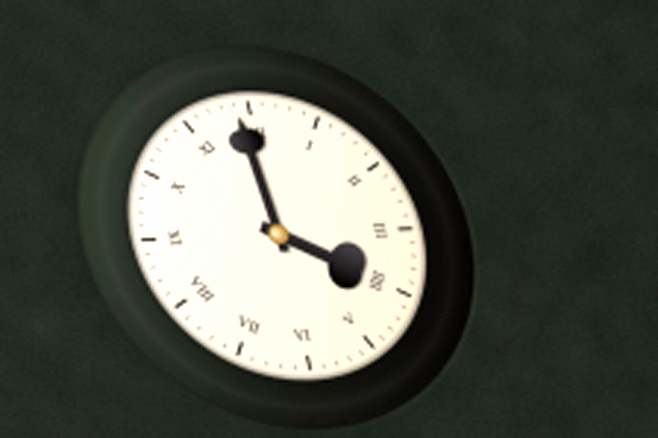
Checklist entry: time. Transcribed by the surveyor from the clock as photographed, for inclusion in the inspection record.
3:59
